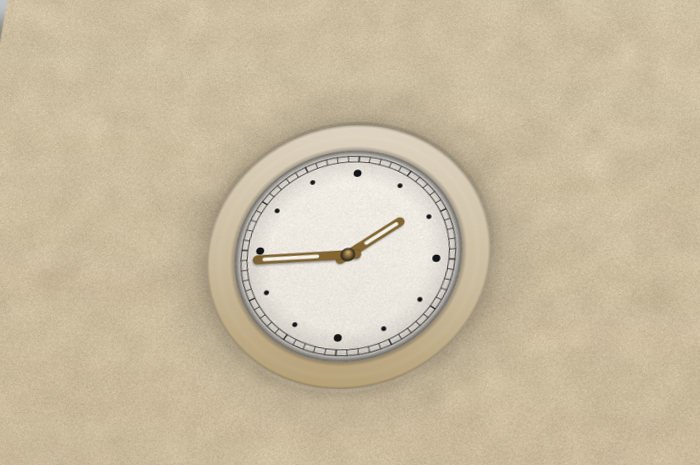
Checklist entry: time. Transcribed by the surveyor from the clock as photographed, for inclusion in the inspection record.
1:44
